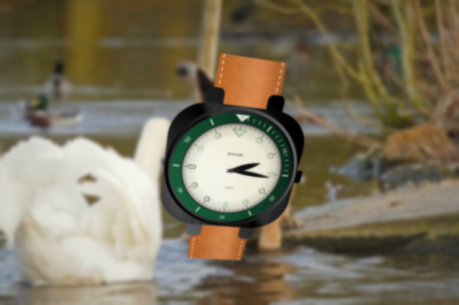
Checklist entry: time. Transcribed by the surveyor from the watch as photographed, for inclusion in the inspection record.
2:16
